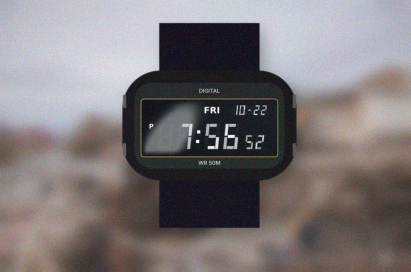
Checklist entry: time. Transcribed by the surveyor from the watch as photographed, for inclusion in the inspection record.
7:56:52
